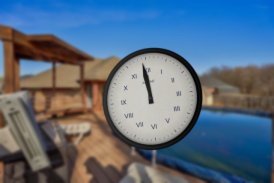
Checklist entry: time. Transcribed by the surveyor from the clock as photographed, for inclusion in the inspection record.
11:59
